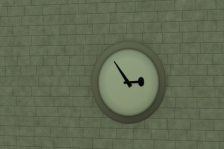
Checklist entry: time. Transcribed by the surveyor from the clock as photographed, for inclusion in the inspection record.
2:54
